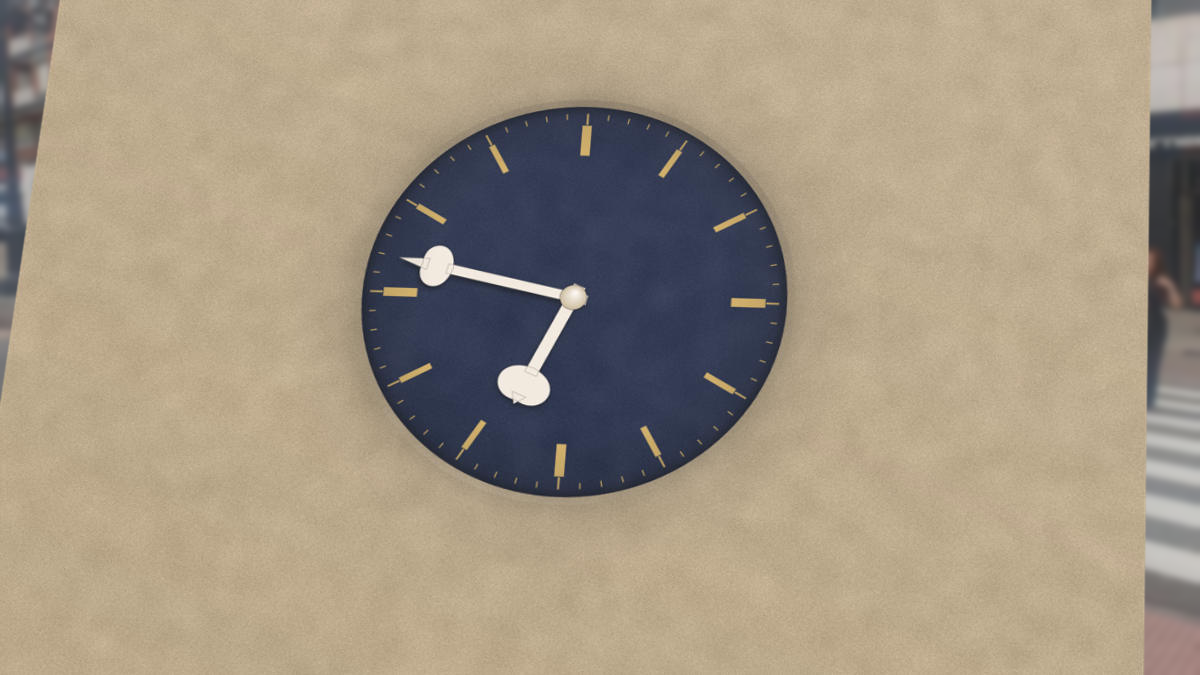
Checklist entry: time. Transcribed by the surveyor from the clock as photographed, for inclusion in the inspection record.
6:47
